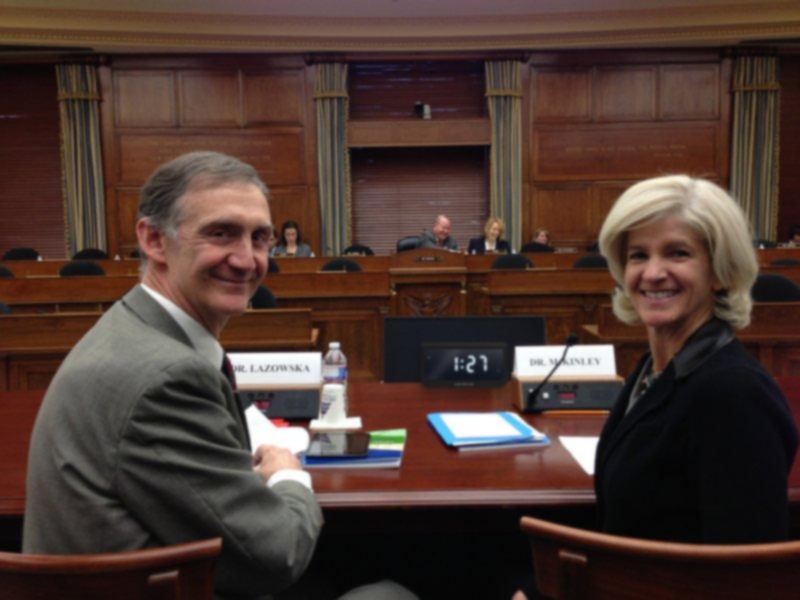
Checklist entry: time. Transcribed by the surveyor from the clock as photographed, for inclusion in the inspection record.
1:27
